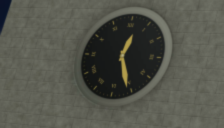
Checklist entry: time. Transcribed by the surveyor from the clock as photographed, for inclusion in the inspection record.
12:26
